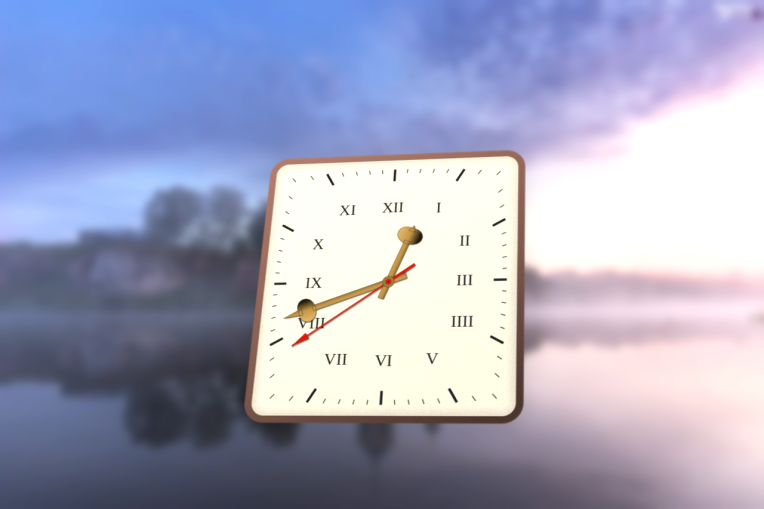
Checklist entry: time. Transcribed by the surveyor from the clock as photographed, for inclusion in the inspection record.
12:41:39
